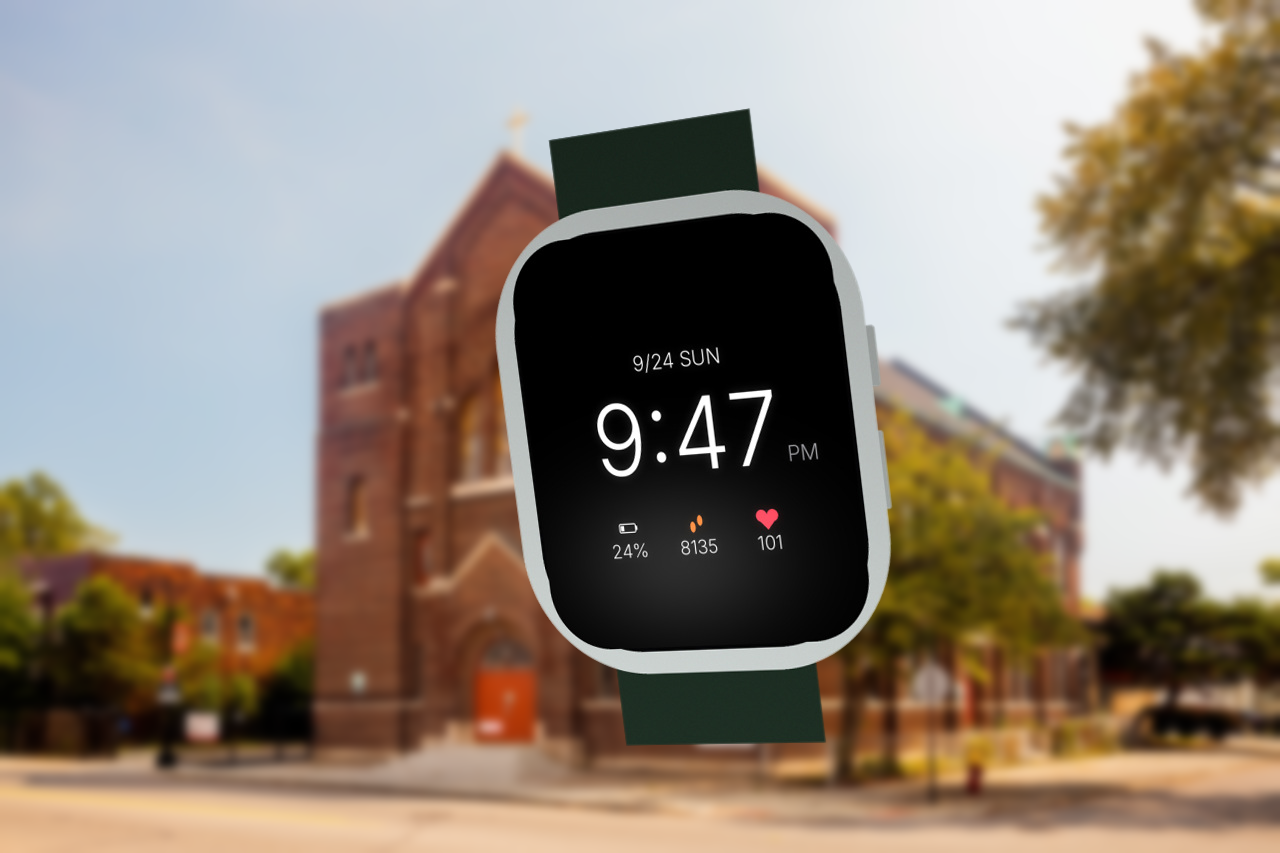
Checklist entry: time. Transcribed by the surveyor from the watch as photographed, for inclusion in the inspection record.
9:47
